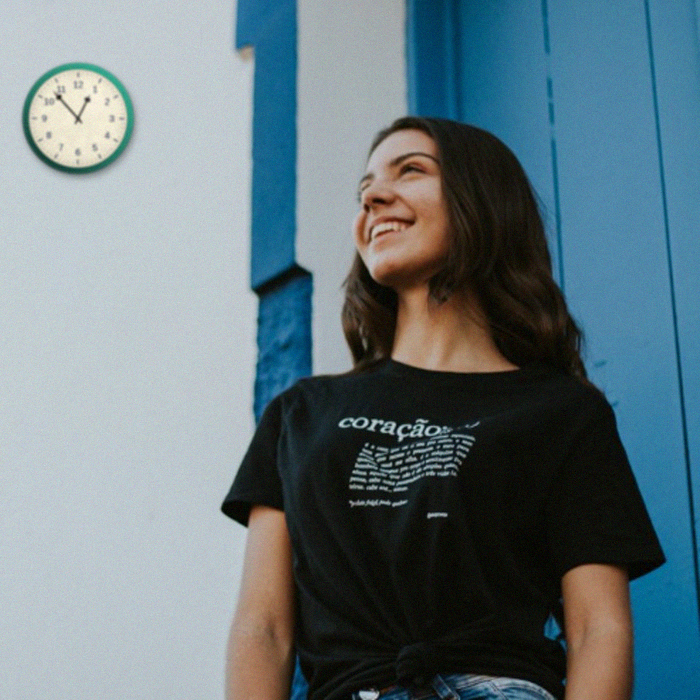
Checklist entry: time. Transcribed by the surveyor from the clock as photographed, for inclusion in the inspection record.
12:53
